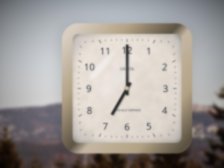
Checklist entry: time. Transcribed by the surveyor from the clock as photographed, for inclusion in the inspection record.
7:00
